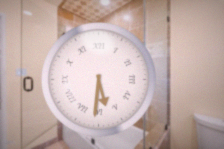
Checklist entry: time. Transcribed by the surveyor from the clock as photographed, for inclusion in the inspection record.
5:31
